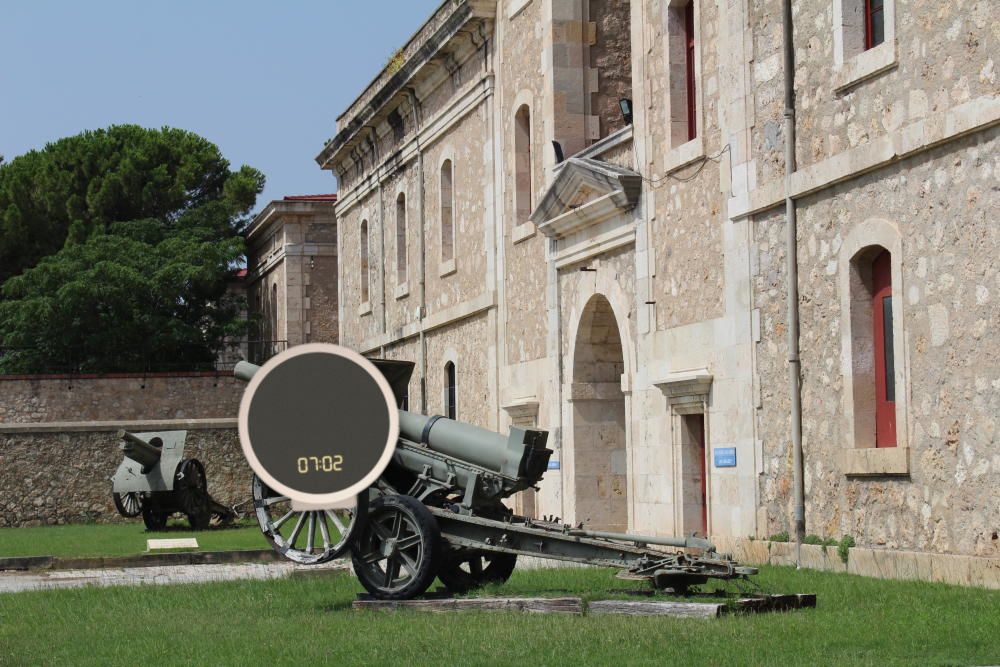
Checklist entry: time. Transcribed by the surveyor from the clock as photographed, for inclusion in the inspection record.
7:02
